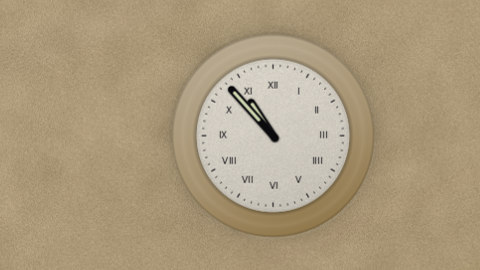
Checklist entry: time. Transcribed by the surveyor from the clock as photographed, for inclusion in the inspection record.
10:53
